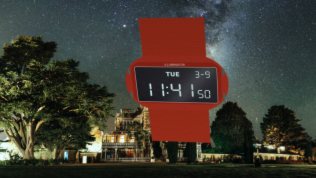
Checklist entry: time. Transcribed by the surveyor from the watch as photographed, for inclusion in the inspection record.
11:41:50
